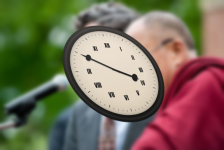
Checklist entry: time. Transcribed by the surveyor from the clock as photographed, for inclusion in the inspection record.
3:50
